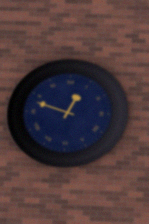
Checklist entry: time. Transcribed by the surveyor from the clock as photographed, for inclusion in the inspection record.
12:48
